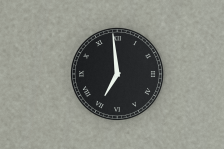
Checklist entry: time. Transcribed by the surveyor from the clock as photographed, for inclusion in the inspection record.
6:59
